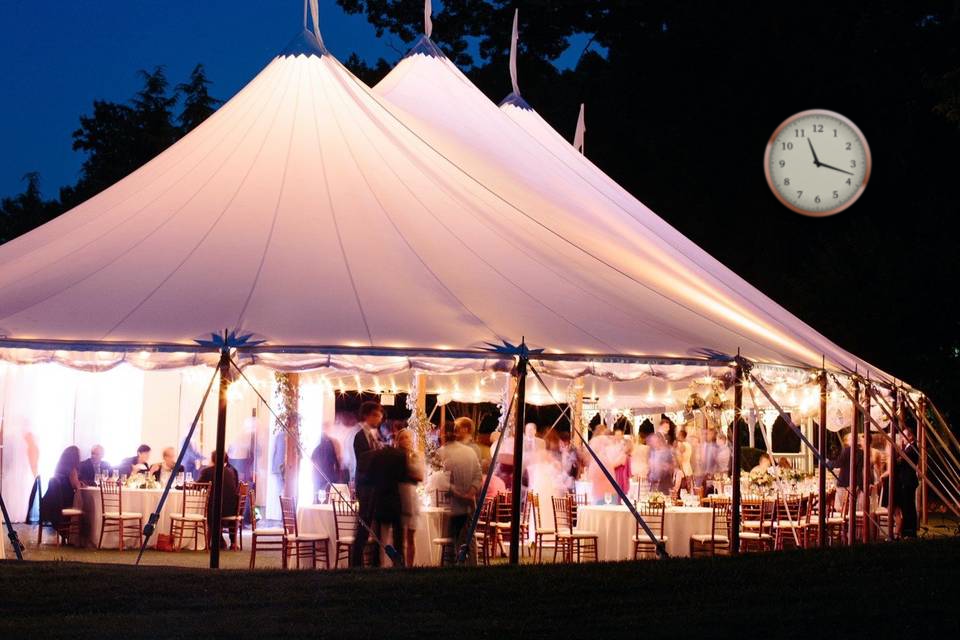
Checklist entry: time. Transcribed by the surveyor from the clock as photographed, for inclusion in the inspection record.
11:18
